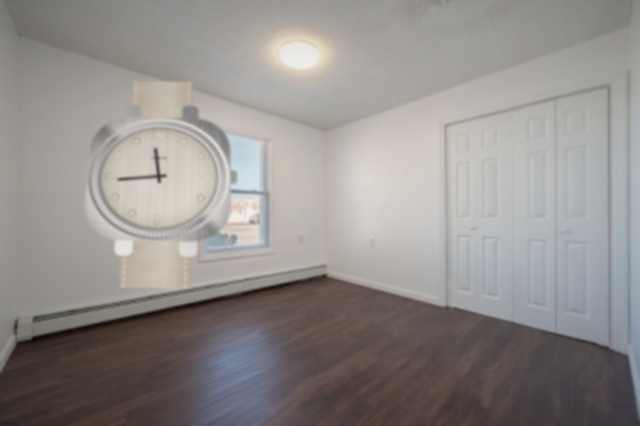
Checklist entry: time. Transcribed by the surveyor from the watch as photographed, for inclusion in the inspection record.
11:44
